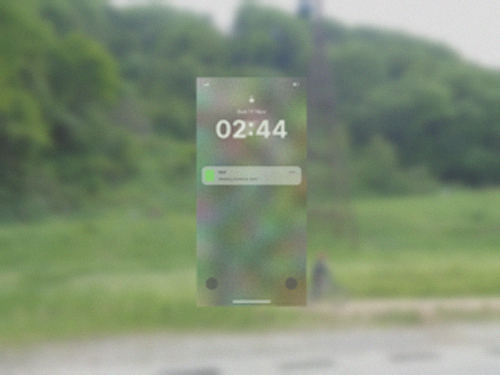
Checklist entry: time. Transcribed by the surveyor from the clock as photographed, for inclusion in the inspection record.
2:44
